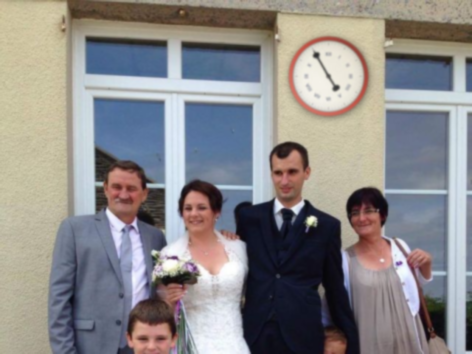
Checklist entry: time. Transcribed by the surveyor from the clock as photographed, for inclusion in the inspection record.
4:55
